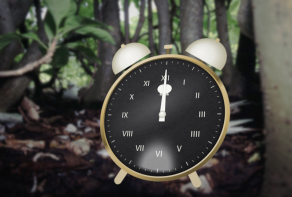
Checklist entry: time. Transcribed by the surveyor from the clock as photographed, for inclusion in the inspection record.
12:00
